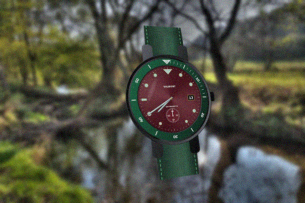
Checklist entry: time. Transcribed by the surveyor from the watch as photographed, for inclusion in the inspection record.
7:40
